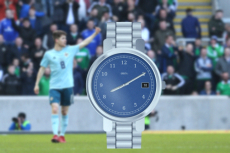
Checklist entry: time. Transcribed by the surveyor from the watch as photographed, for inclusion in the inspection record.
8:10
